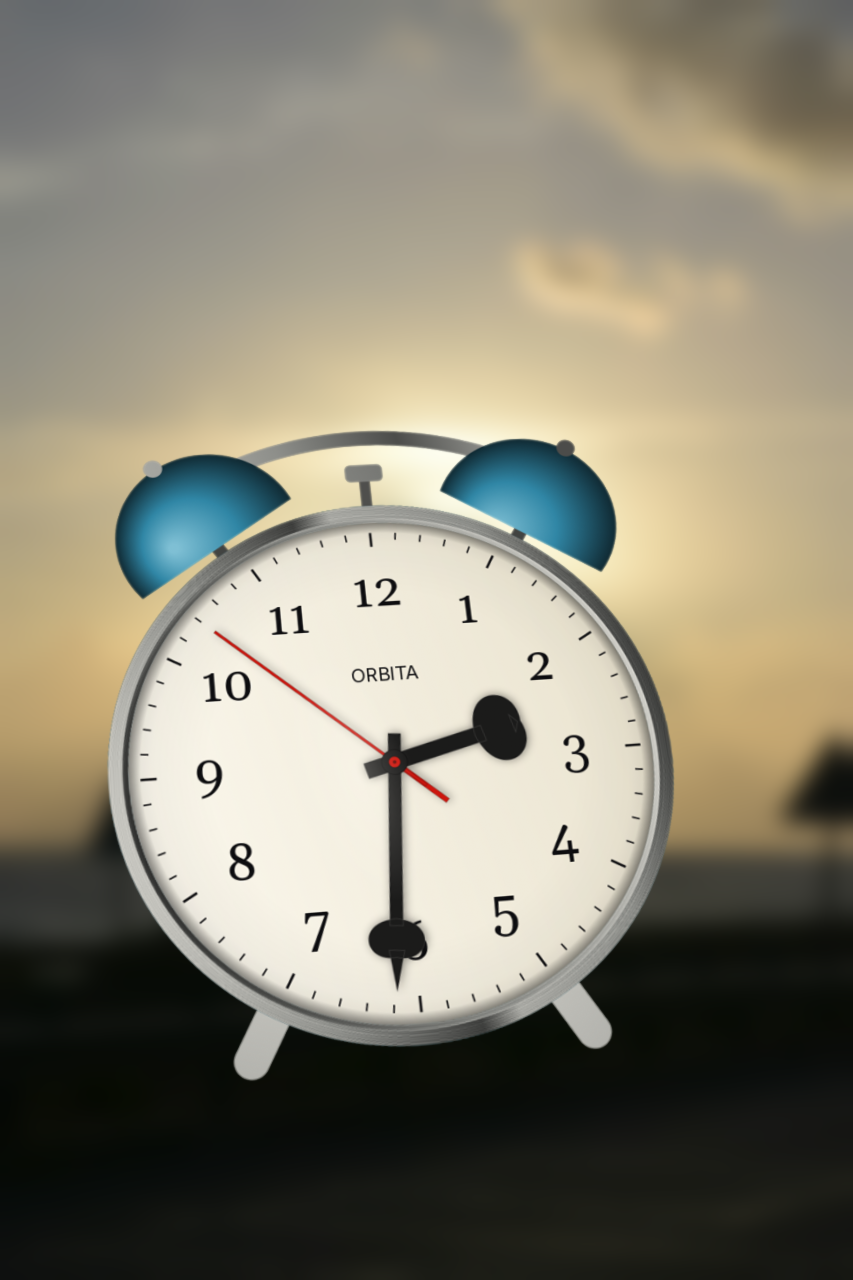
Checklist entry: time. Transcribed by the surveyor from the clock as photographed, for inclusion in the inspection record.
2:30:52
